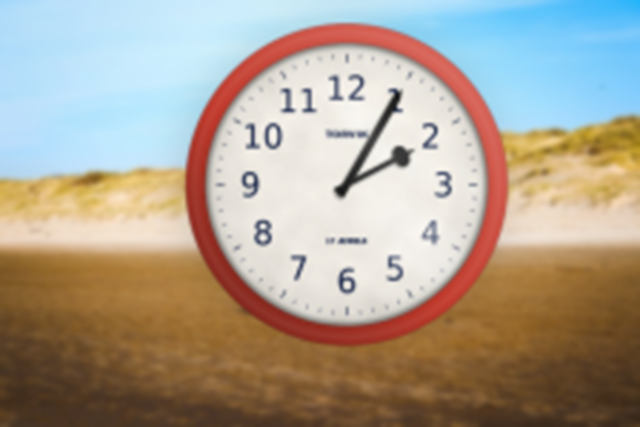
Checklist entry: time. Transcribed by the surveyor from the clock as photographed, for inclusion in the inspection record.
2:05
